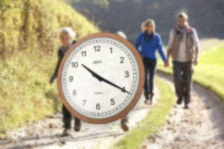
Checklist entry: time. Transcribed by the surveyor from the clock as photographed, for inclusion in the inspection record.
10:20
